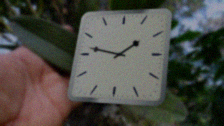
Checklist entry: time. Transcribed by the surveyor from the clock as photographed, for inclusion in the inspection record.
1:47
